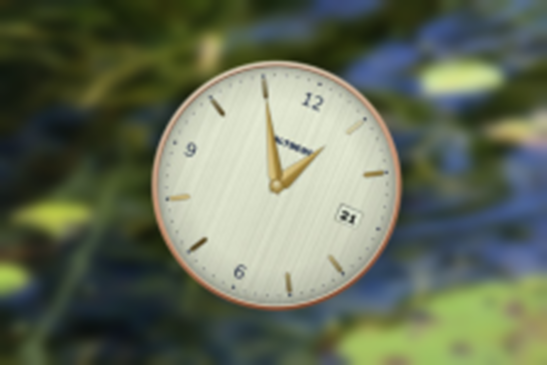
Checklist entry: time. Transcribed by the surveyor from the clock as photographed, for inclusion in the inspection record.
12:55
